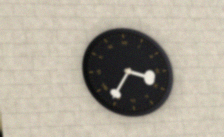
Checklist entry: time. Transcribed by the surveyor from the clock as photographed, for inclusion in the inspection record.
3:36
